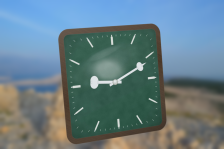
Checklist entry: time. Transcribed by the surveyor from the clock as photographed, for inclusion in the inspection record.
9:11
